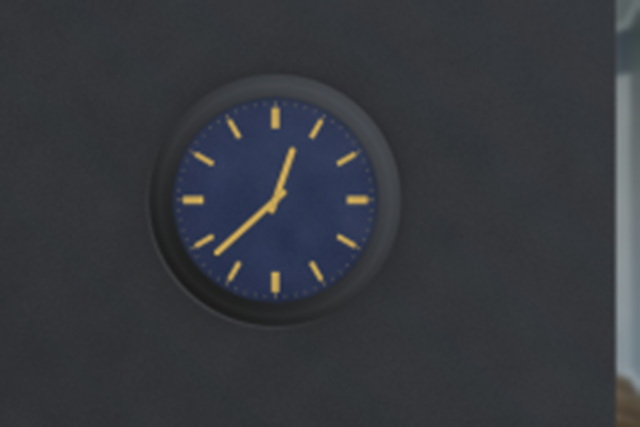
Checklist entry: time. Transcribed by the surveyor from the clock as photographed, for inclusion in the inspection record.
12:38
